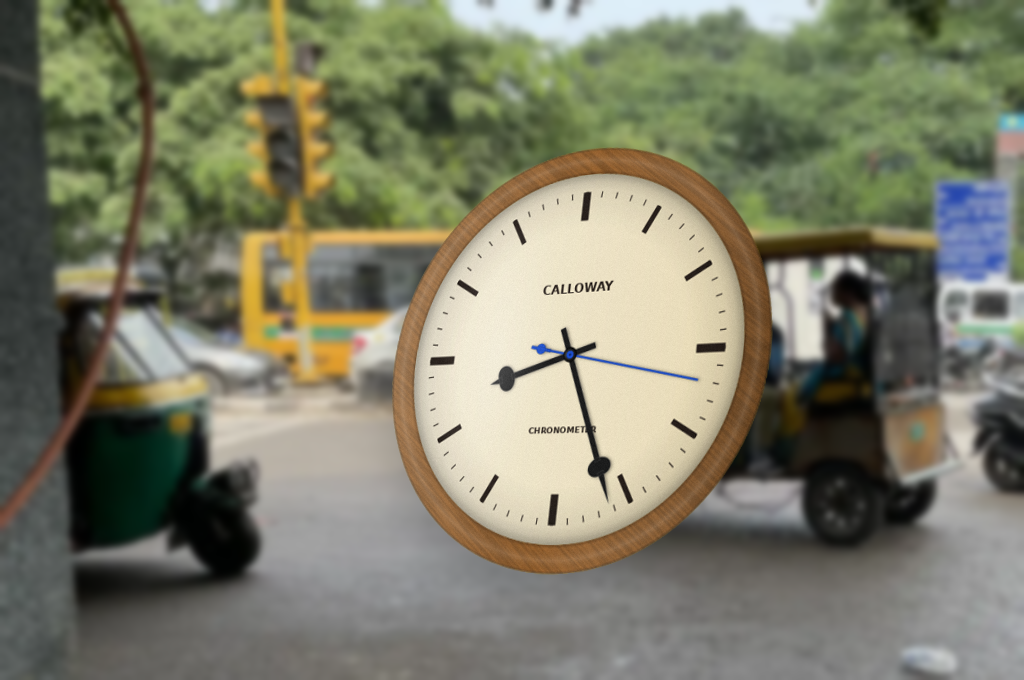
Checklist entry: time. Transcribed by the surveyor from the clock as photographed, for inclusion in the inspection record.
8:26:17
